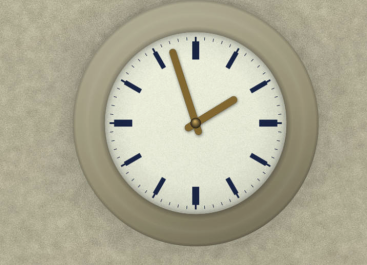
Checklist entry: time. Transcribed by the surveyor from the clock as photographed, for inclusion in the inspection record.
1:57
